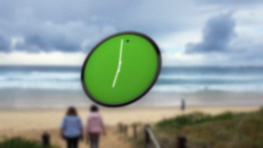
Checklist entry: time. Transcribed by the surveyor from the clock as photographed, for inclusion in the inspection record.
5:58
